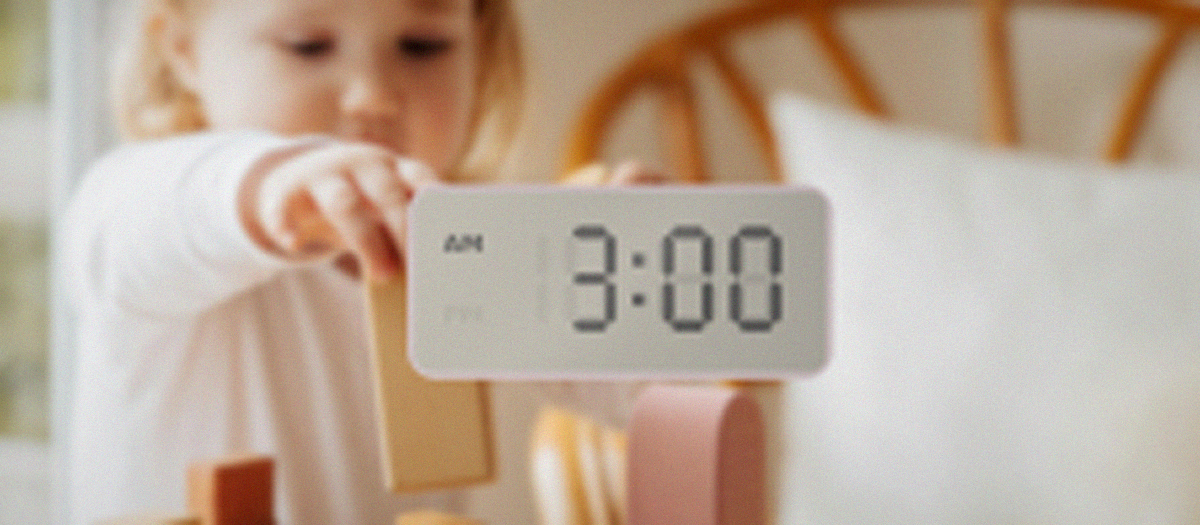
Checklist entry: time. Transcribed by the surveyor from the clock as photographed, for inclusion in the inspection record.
3:00
